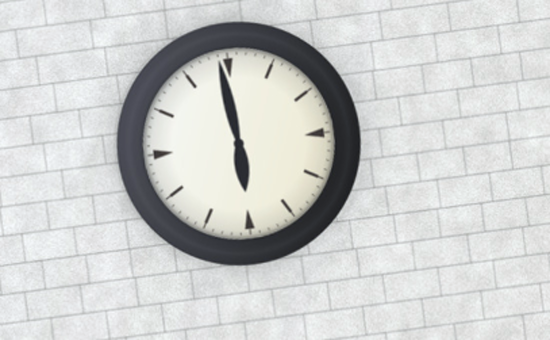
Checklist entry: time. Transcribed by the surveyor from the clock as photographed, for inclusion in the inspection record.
5:59
